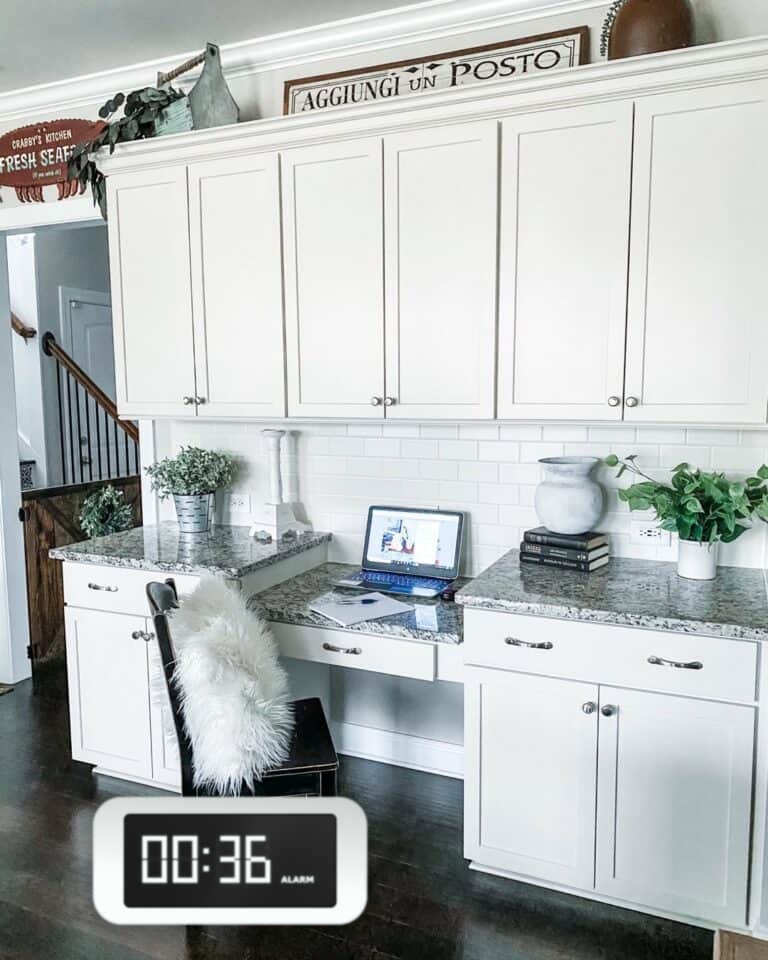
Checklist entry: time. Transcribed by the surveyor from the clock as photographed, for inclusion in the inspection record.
0:36
